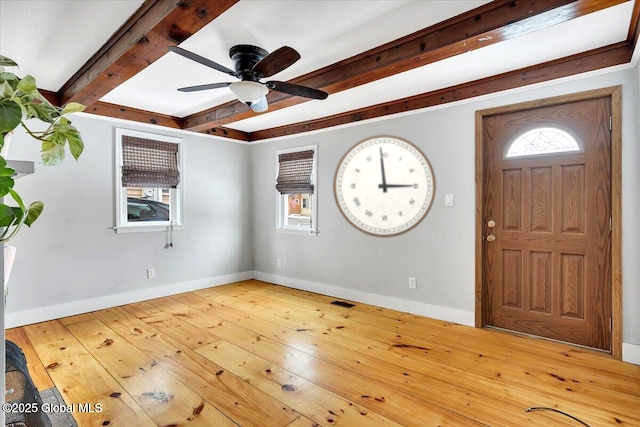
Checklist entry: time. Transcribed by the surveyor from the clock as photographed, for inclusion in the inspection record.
2:59
